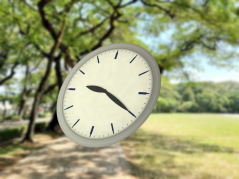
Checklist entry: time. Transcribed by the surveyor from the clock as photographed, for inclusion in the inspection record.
9:20
